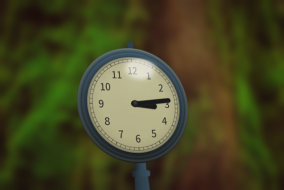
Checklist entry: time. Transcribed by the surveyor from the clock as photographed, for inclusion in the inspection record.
3:14
